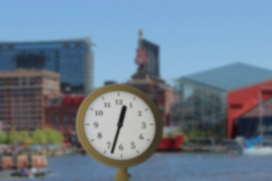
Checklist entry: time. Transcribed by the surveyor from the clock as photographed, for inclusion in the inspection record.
12:33
